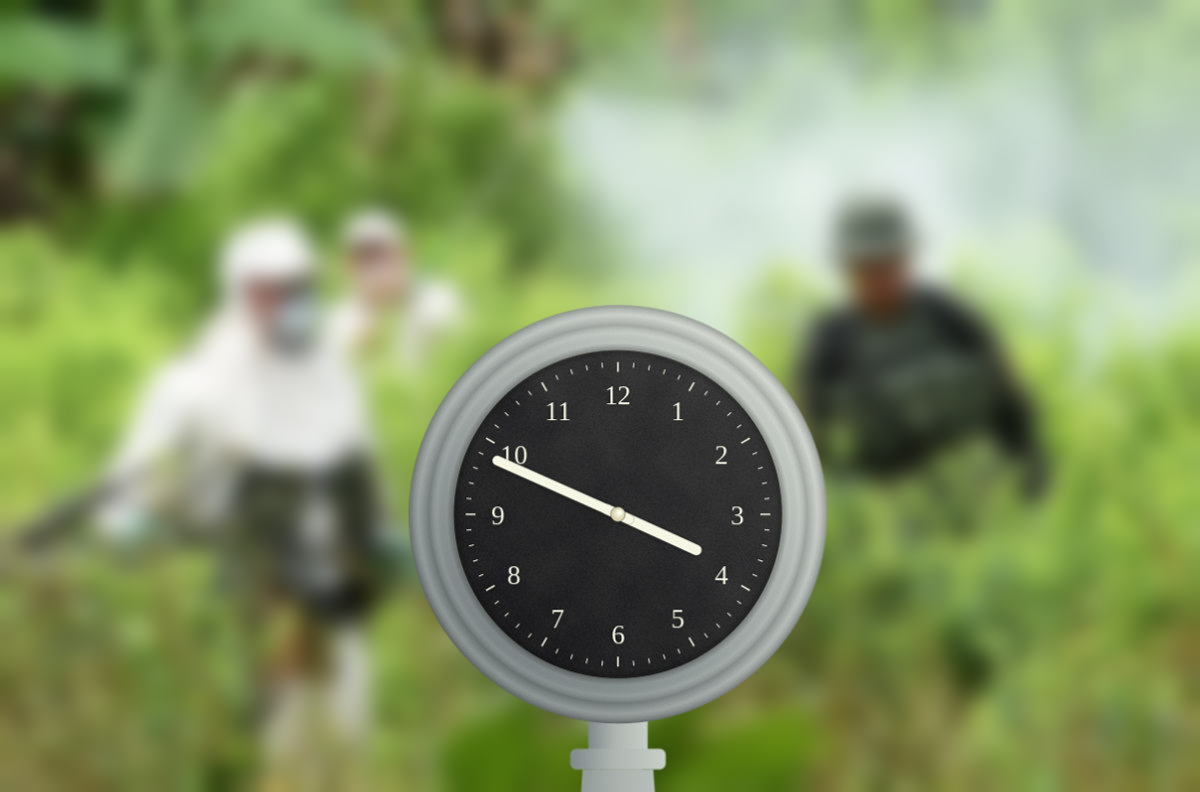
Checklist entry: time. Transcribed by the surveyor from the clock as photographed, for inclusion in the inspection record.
3:49
